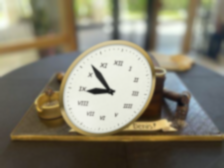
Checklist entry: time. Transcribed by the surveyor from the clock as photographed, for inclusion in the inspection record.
8:52
